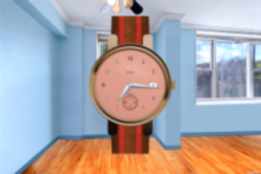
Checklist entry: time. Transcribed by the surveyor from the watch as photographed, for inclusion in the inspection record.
7:16
